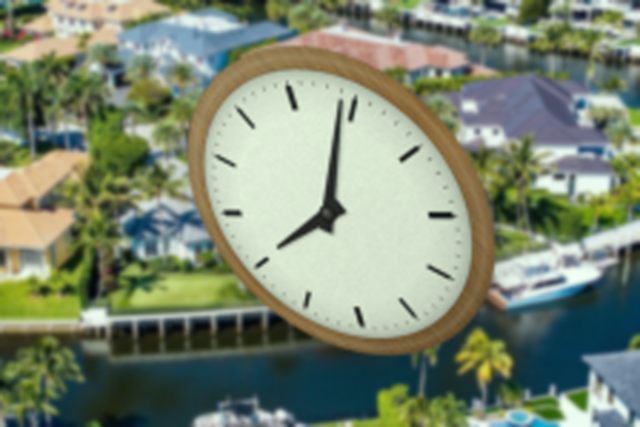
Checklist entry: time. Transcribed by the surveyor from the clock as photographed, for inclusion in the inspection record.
8:04
